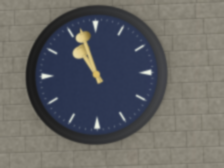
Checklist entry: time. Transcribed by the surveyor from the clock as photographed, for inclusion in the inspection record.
10:57
